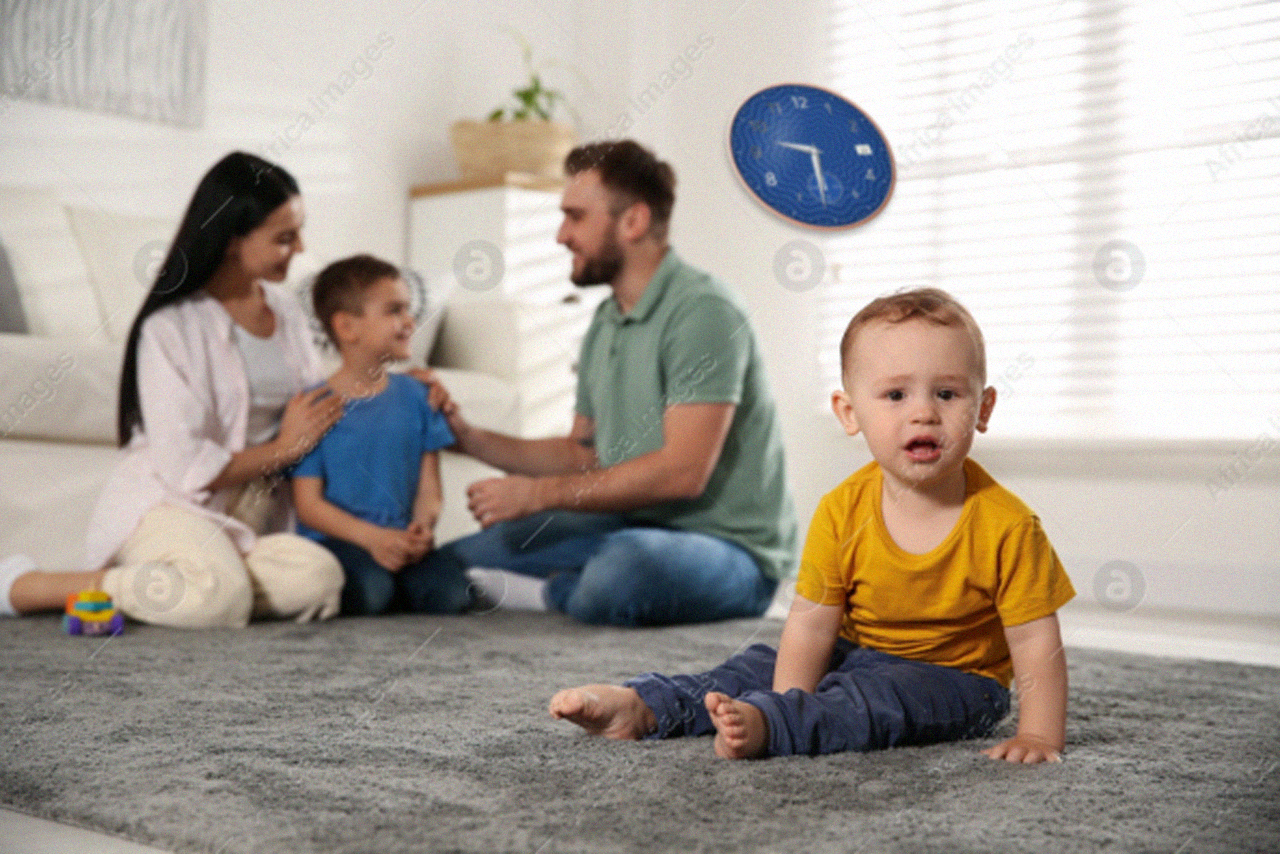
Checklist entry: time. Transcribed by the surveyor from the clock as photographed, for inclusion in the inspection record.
9:31
